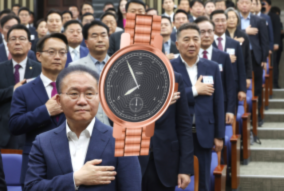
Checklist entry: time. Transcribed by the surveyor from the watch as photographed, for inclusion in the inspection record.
7:55
